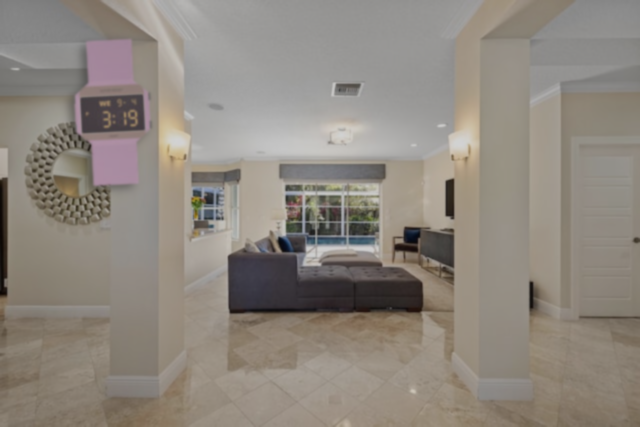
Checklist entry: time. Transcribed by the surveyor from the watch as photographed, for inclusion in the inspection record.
3:19
